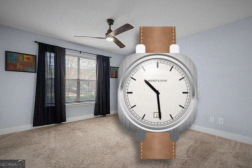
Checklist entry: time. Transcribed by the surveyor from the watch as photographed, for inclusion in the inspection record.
10:29
